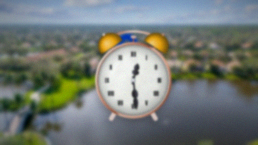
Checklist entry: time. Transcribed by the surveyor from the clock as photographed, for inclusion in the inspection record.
12:29
